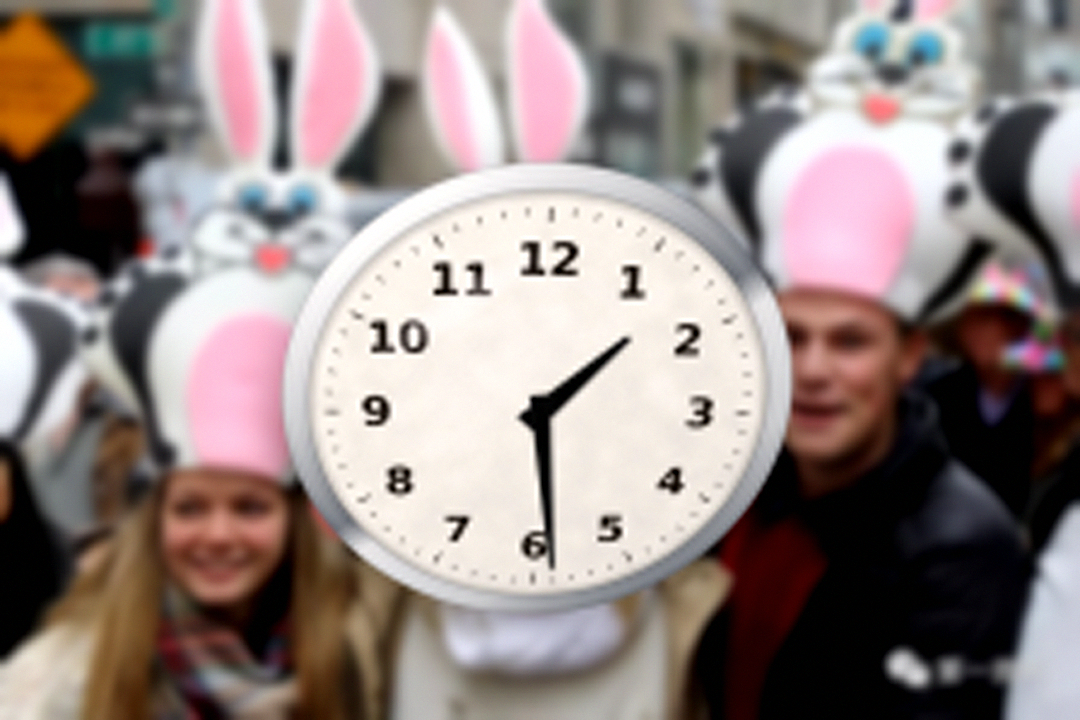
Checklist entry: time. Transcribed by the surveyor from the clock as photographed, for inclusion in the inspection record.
1:29
